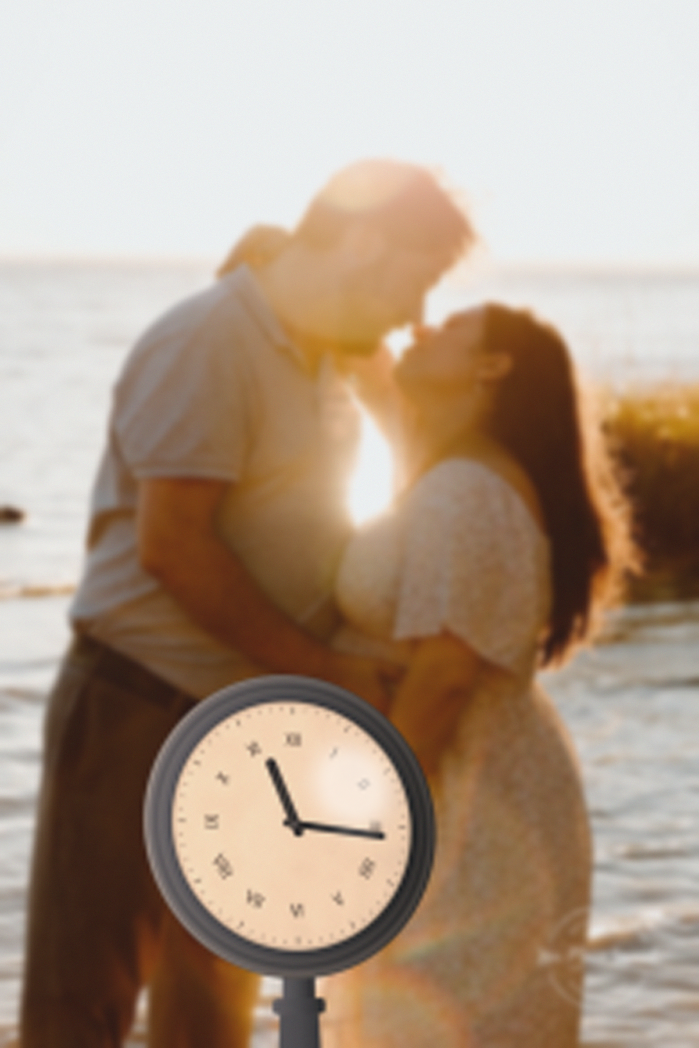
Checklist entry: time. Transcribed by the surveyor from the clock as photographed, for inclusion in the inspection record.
11:16
